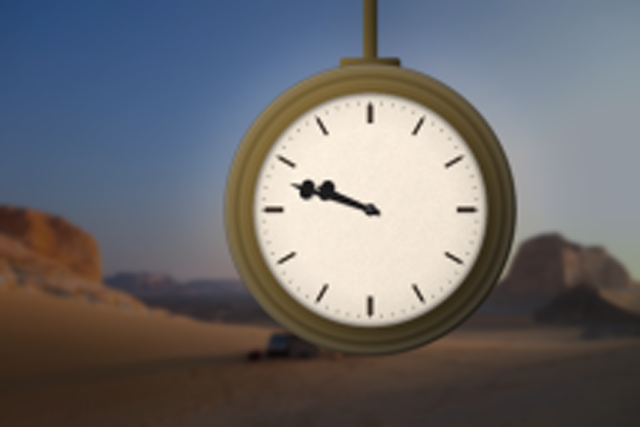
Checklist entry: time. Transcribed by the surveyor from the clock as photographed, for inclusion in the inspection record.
9:48
